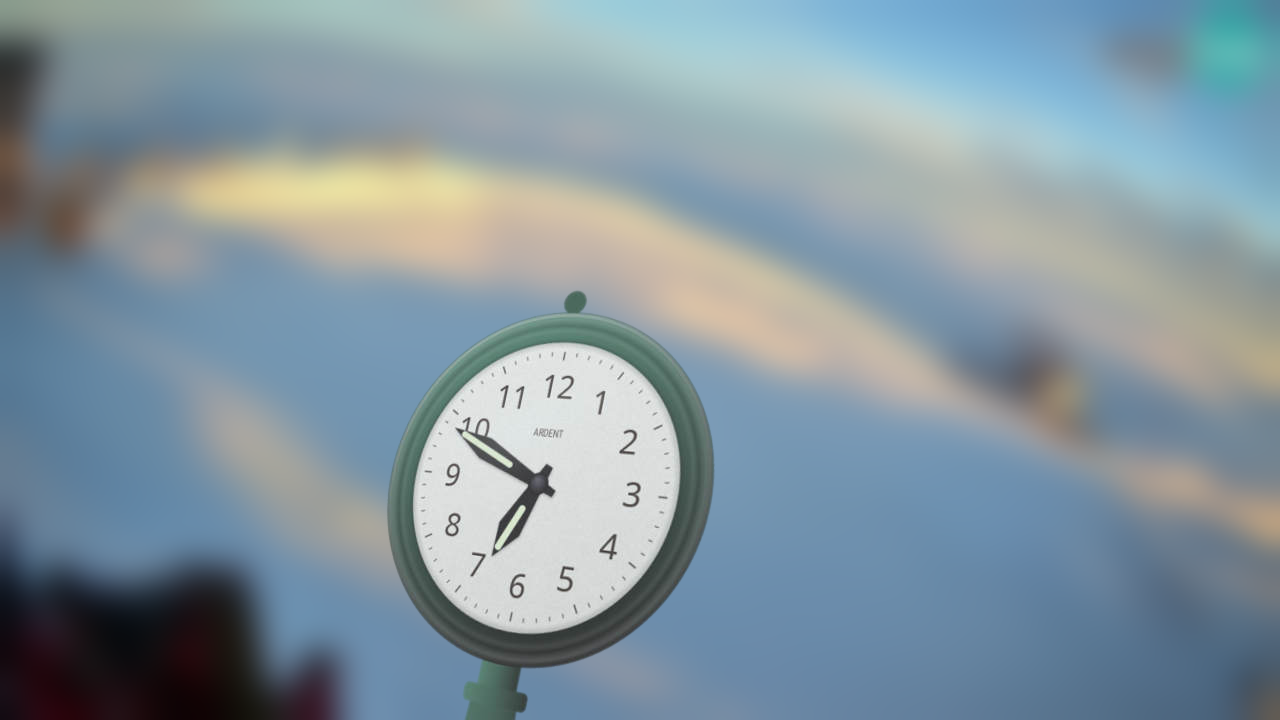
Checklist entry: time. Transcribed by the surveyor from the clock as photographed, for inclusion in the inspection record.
6:49
